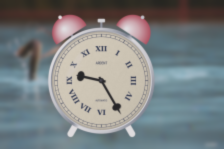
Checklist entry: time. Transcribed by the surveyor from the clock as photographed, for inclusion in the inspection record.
9:25
